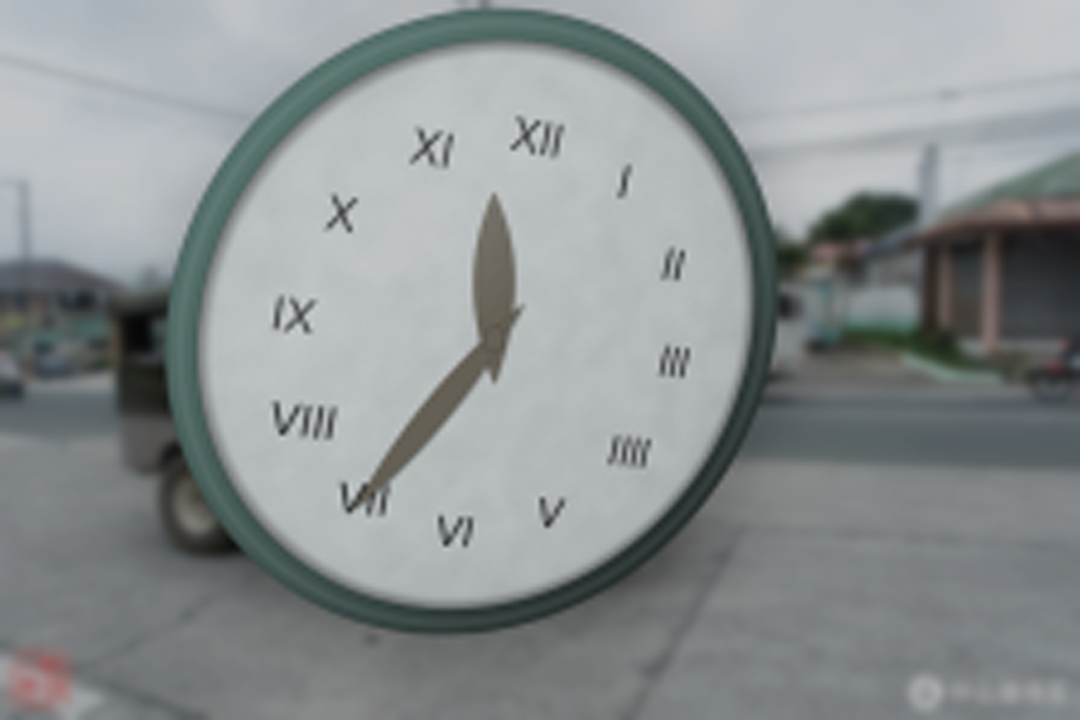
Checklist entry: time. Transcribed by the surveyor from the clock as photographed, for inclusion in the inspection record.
11:35
